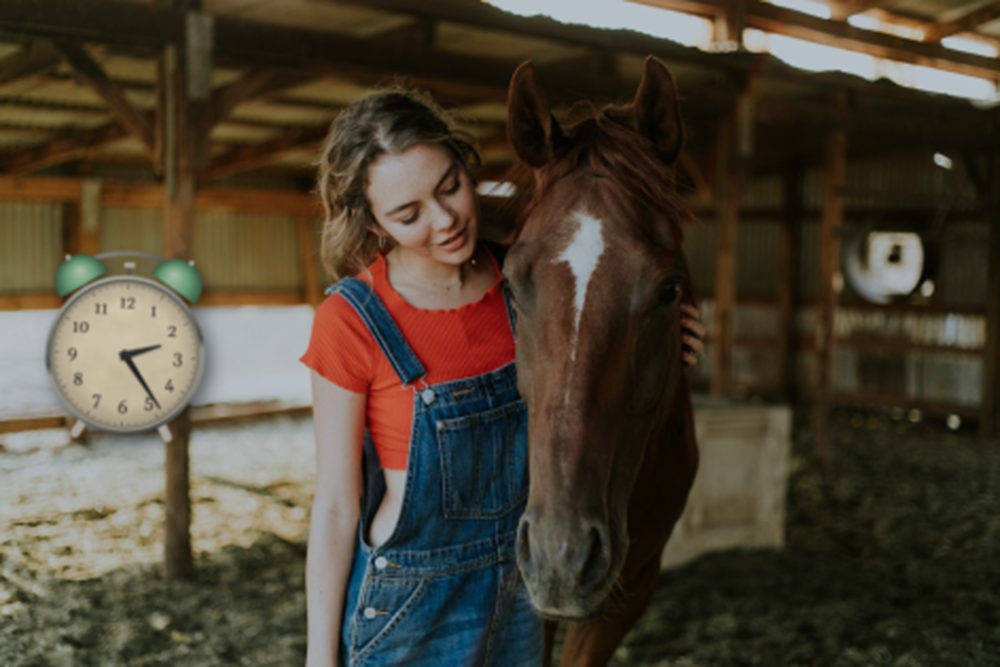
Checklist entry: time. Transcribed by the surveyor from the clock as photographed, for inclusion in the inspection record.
2:24
